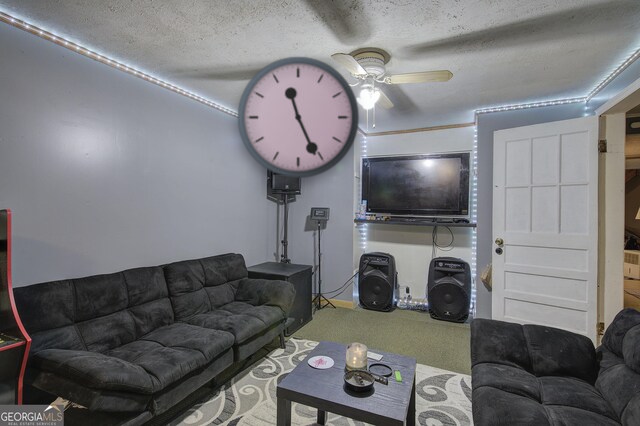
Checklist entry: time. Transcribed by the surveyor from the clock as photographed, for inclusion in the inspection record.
11:26
